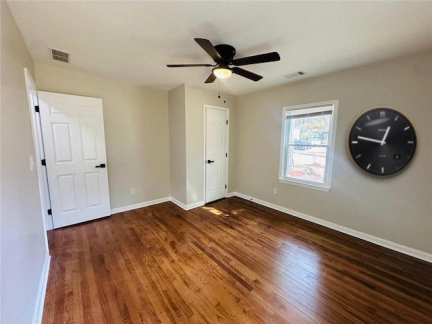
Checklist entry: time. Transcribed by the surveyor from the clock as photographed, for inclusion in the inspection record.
12:47
